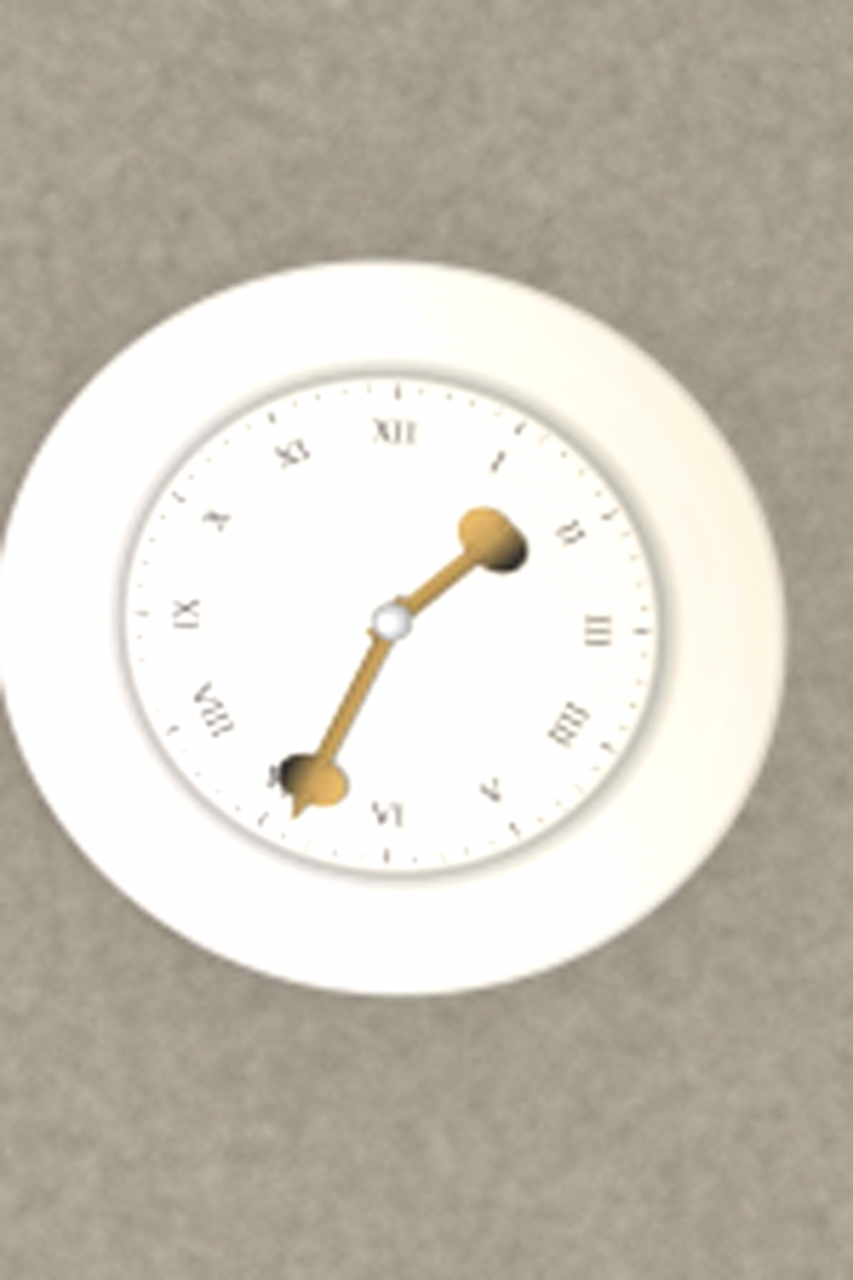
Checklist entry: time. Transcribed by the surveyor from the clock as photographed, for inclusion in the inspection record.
1:34
